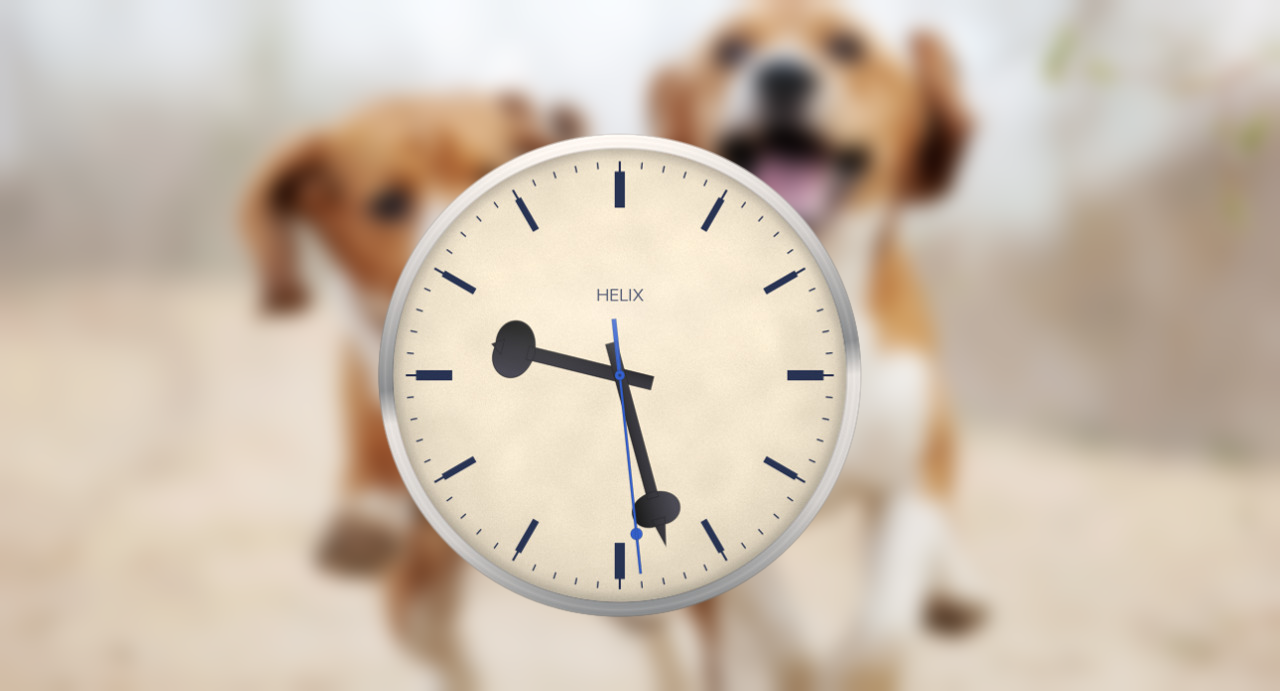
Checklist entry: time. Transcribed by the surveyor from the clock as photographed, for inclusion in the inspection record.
9:27:29
